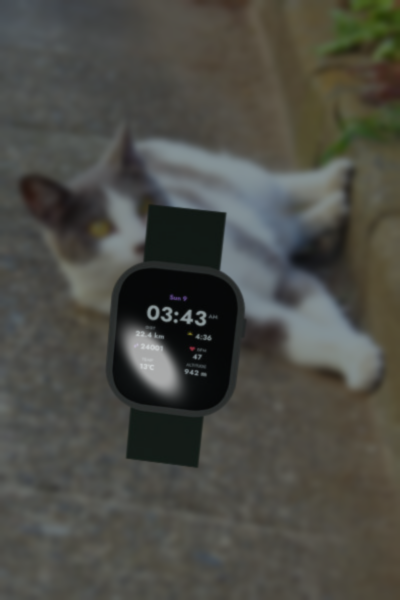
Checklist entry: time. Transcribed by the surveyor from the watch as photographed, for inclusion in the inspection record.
3:43
